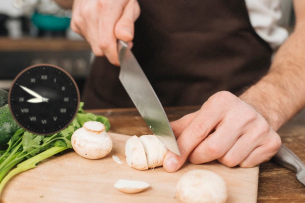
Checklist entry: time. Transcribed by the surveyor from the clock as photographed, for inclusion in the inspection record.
8:50
